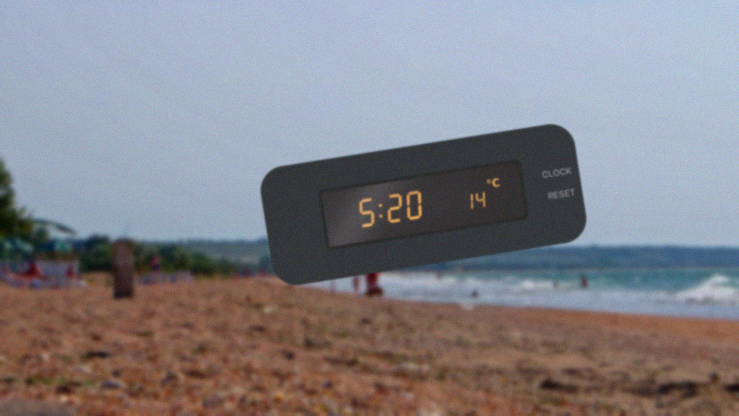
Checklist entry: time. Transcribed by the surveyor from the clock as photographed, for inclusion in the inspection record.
5:20
